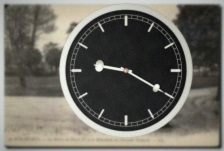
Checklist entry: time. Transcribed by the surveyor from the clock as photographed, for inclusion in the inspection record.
9:20
